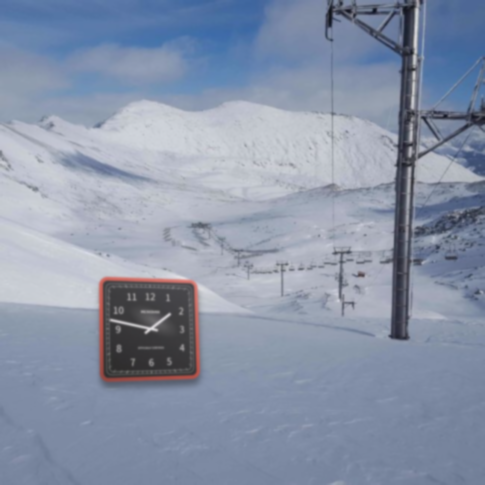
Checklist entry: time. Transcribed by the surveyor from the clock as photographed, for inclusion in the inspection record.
1:47
